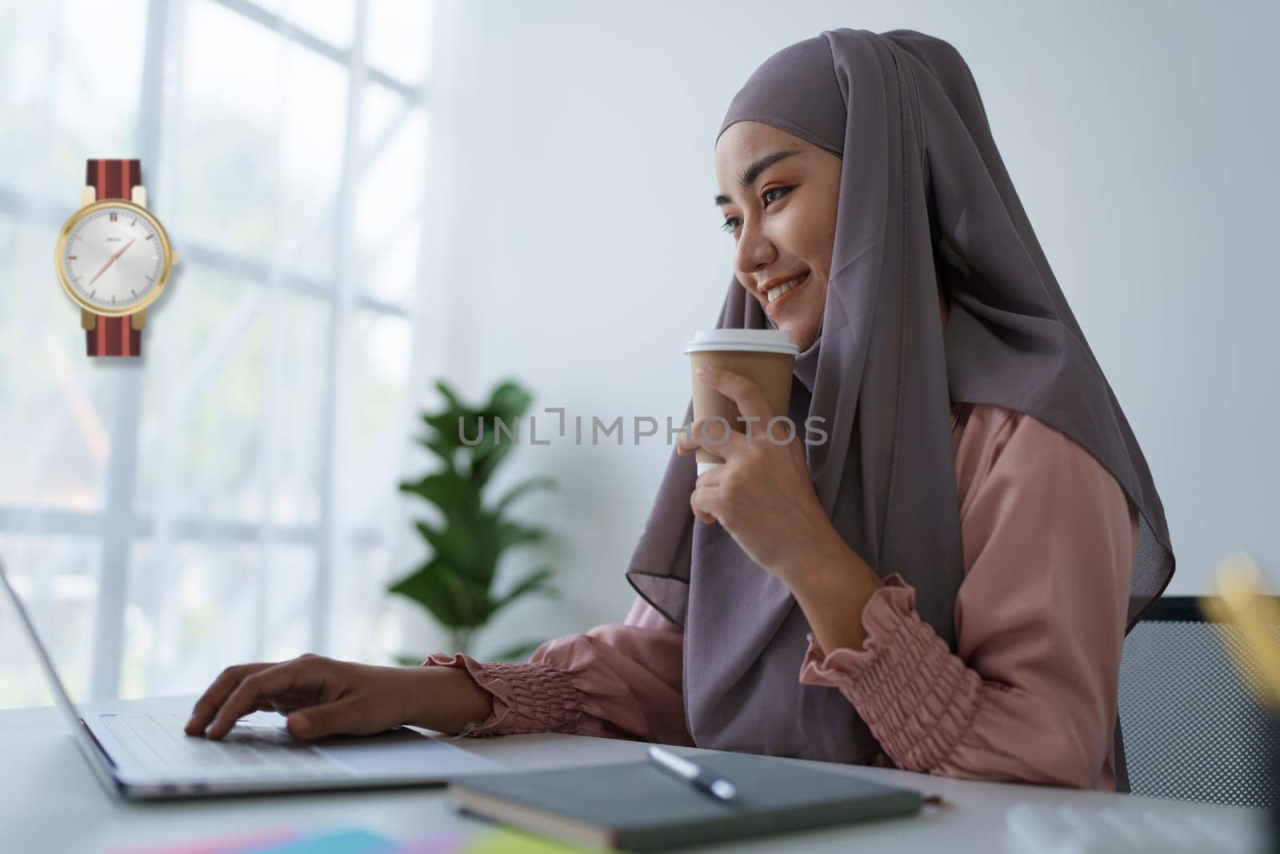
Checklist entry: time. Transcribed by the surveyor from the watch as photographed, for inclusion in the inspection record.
1:37
